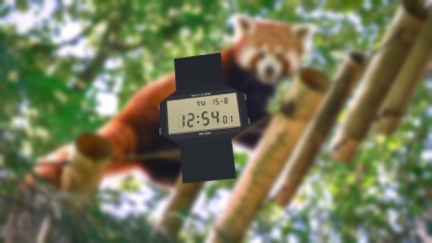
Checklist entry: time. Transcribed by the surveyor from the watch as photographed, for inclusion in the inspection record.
12:54:01
